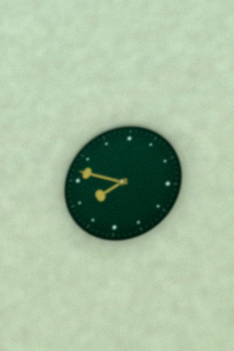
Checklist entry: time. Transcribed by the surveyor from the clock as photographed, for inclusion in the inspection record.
7:47
